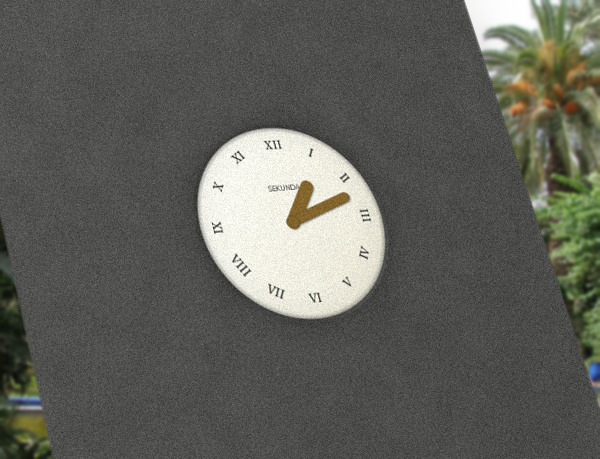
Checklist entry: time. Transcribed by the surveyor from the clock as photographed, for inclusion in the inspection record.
1:12
